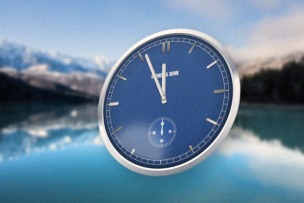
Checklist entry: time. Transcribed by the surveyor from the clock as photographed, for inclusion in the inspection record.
11:56
